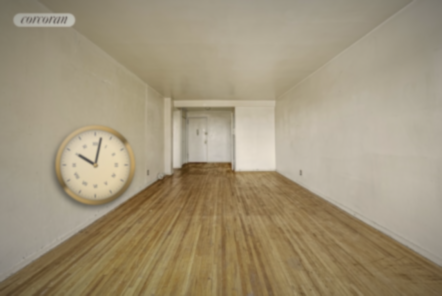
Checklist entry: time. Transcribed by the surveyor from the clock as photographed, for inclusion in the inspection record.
10:02
